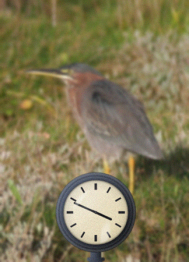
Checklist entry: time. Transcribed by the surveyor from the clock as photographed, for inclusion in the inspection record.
3:49
